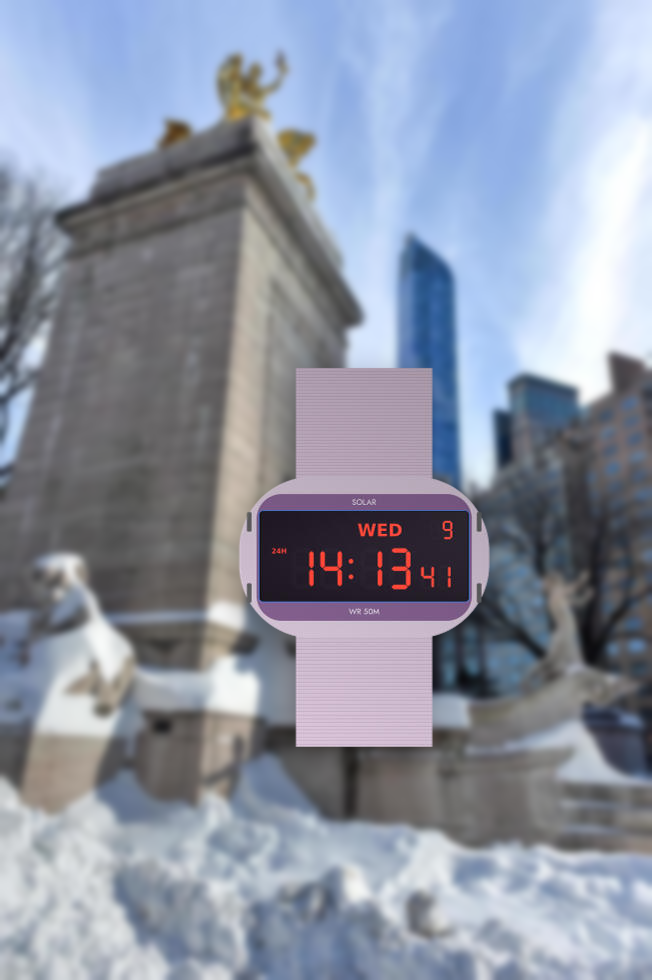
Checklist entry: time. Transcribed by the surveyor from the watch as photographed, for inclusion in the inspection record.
14:13:41
